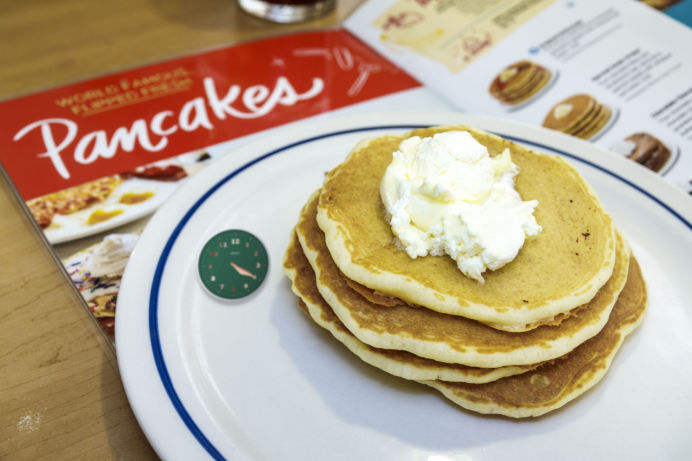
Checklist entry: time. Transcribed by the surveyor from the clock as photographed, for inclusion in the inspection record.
4:20
